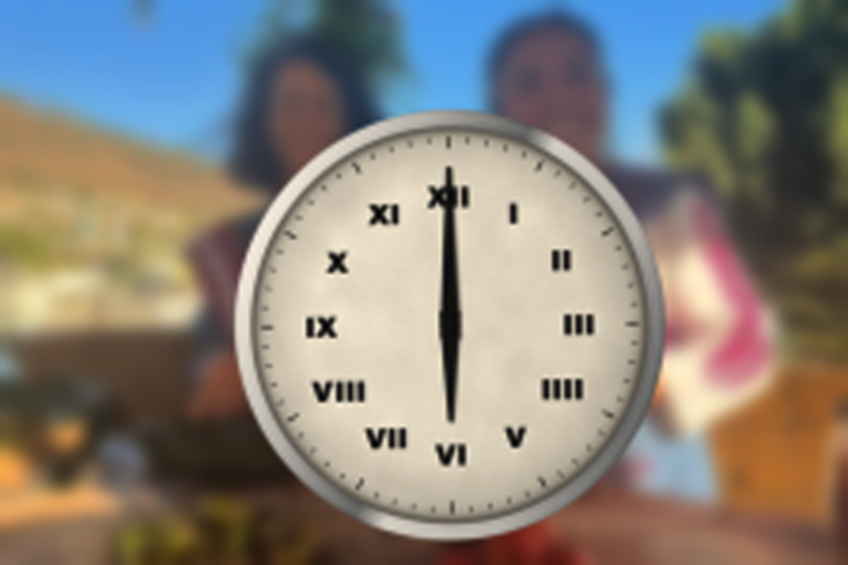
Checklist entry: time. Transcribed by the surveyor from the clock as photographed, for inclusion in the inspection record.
6:00
